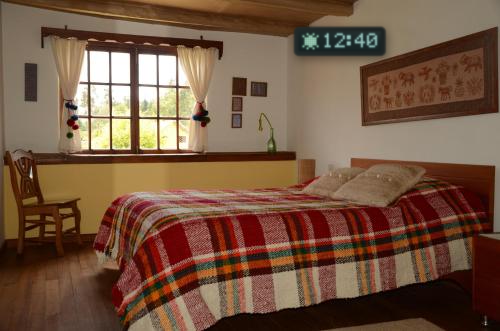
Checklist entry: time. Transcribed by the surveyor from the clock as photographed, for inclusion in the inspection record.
12:40
